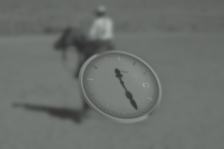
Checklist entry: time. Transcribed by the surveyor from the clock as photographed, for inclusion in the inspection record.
11:26
